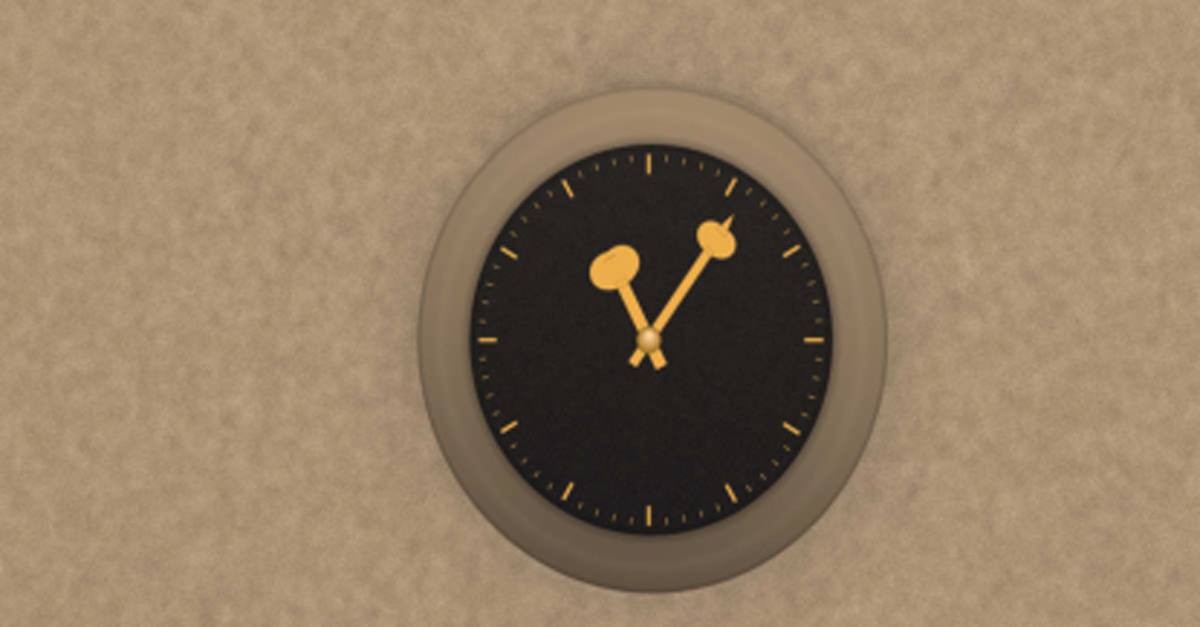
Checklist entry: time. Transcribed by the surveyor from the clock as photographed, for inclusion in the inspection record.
11:06
